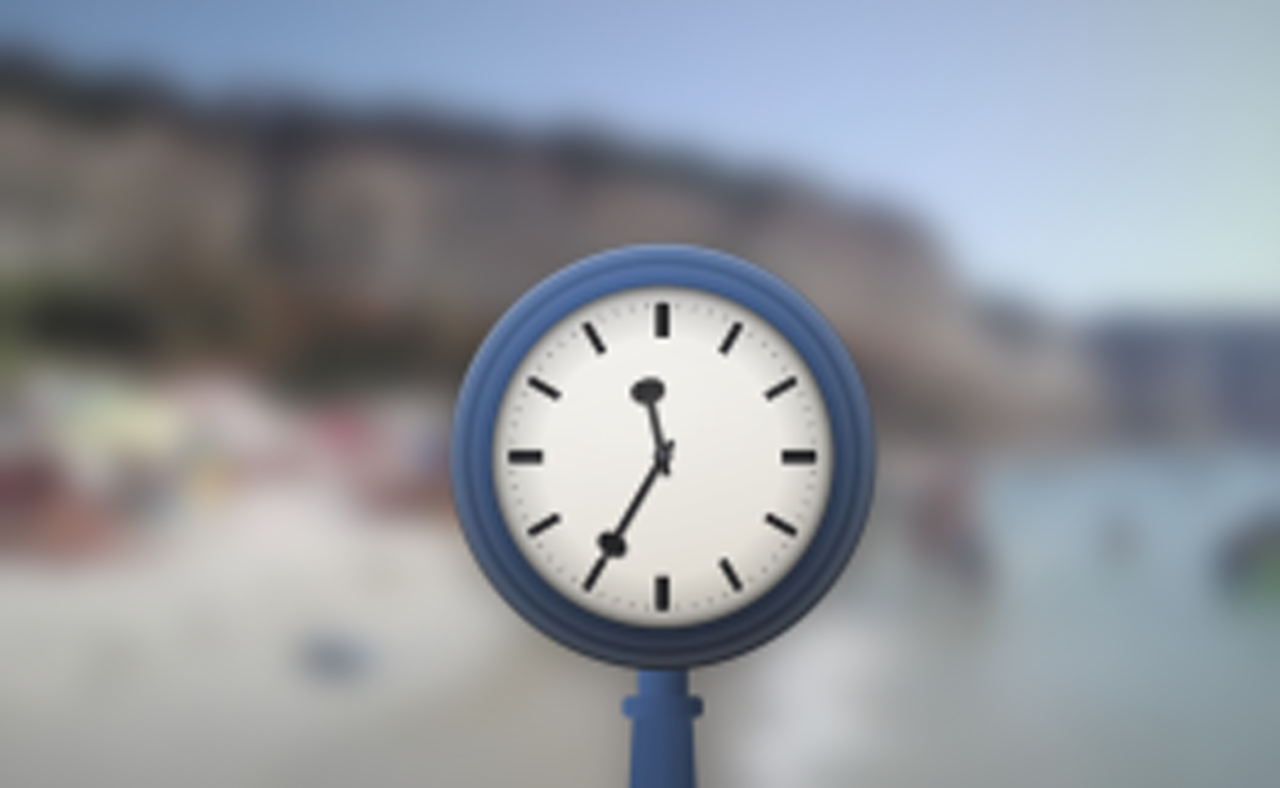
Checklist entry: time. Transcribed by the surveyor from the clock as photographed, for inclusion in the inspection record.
11:35
